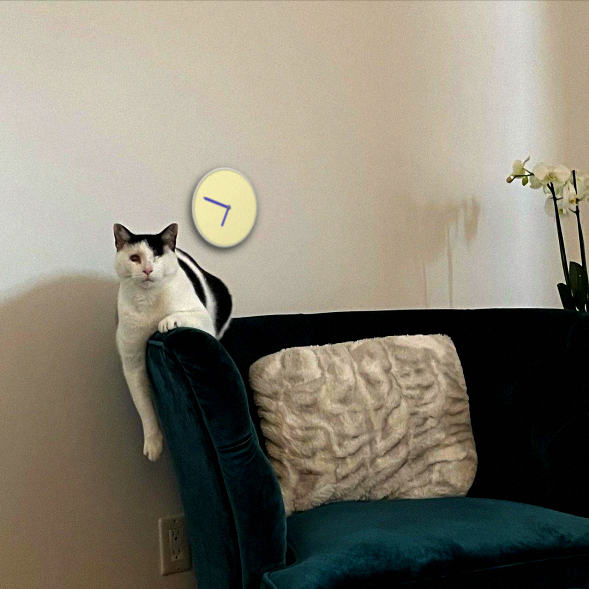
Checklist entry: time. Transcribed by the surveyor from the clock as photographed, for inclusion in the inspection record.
6:48
